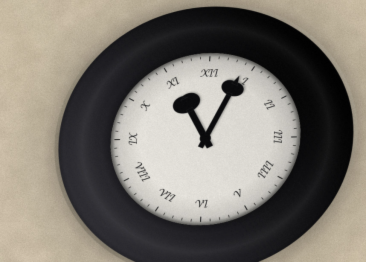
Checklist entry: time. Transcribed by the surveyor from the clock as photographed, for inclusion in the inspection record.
11:04
